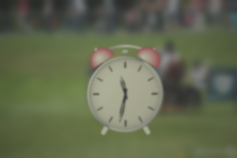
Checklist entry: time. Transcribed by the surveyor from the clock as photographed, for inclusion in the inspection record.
11:32
